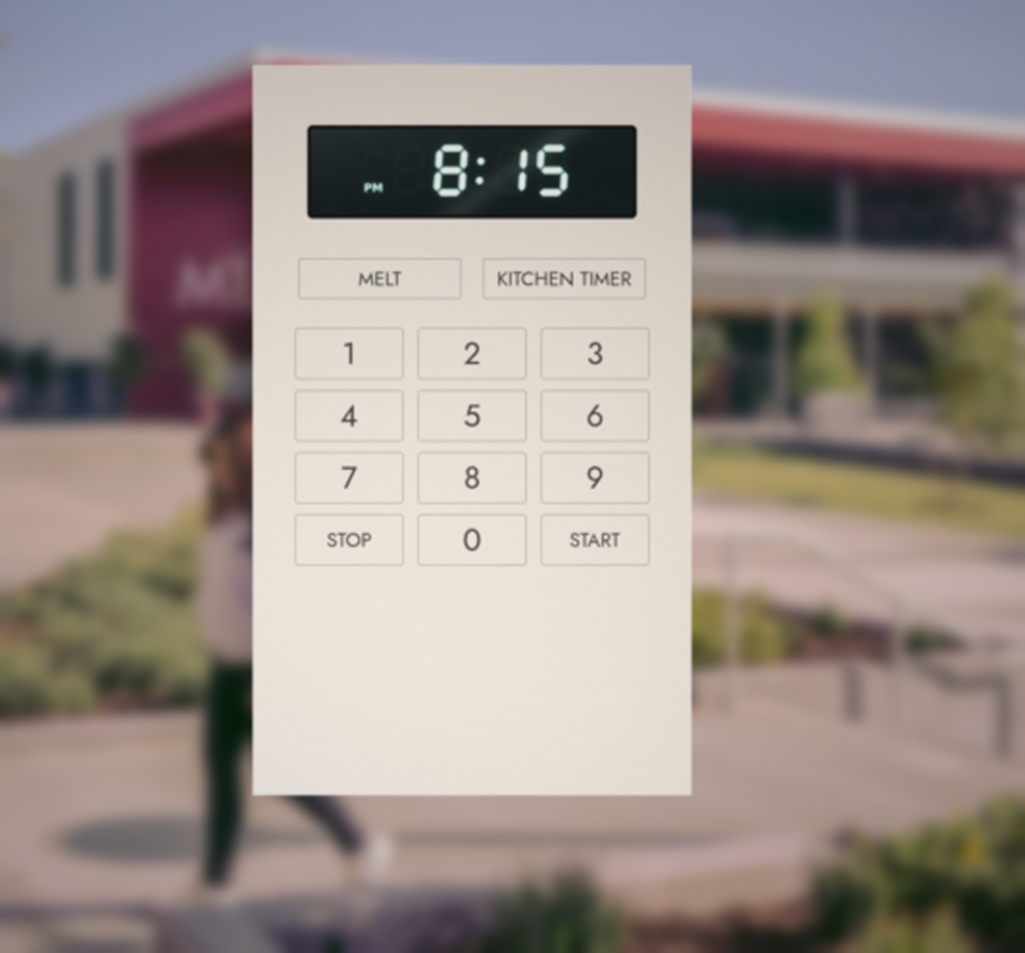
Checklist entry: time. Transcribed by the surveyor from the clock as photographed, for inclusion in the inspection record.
8:15
